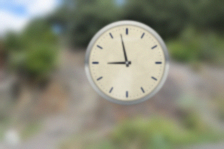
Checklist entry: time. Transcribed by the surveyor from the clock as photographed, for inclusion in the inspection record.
8:58
